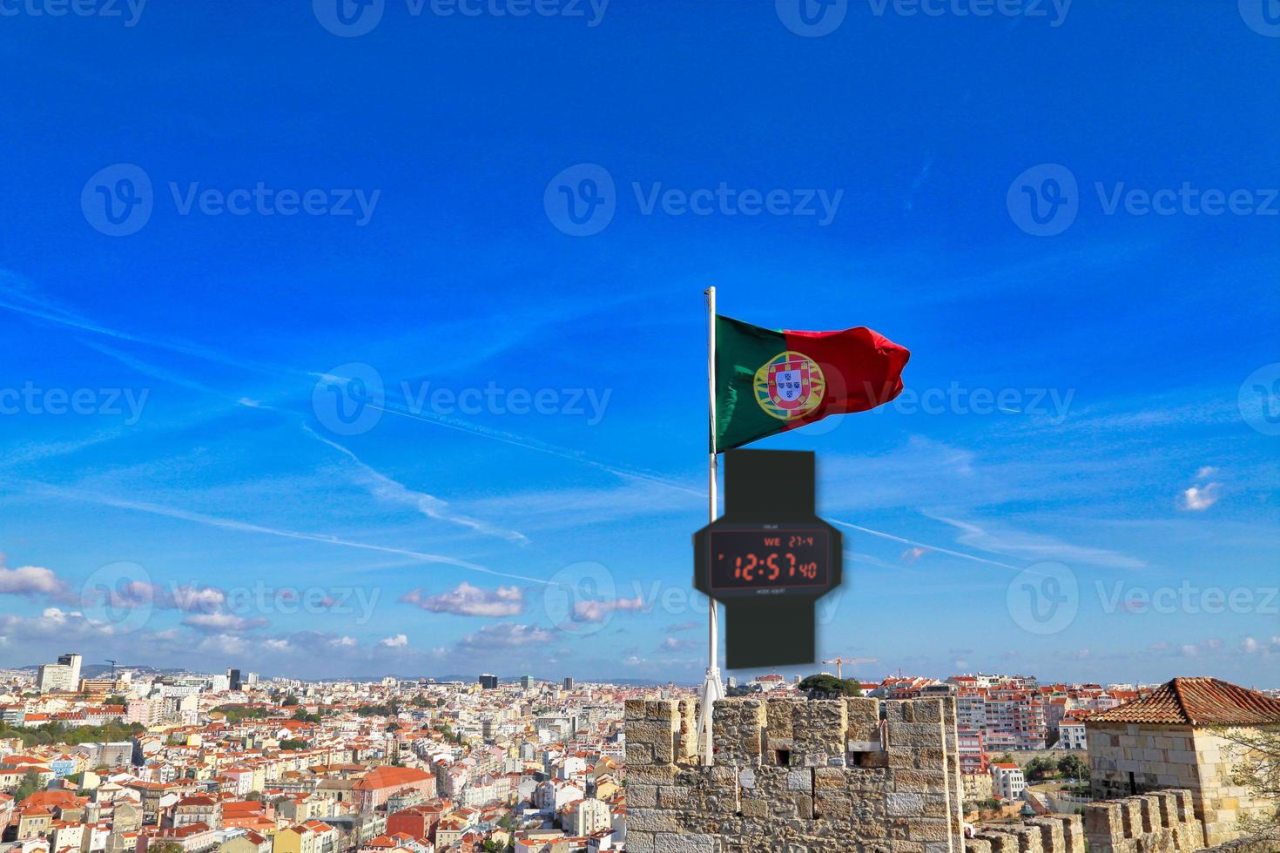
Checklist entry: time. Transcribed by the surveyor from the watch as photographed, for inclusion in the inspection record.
12:57:40
